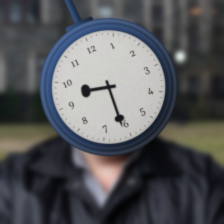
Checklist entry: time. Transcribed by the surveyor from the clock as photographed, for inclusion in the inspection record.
9:31
